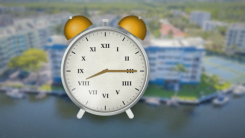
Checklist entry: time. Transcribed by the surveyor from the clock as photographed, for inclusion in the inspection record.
8:15
